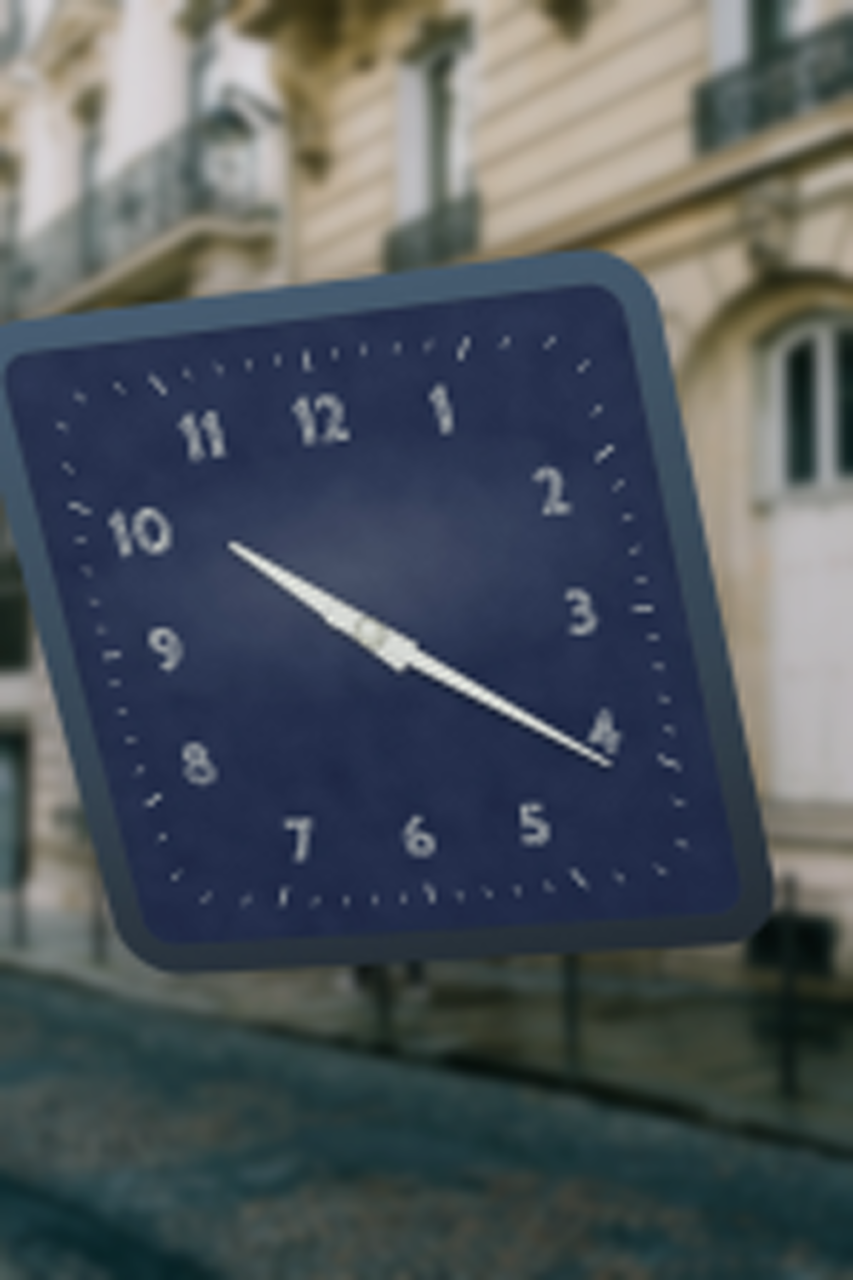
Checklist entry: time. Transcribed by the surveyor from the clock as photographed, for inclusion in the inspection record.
10:21
